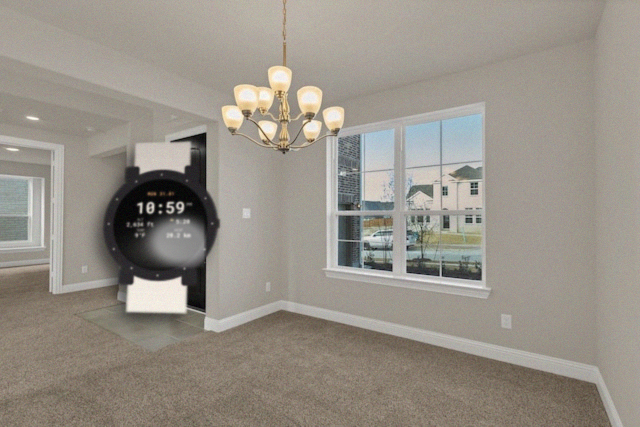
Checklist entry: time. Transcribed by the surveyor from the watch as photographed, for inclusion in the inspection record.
10:59
